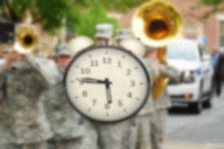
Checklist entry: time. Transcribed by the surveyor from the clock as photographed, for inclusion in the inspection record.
5:46
